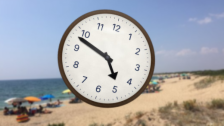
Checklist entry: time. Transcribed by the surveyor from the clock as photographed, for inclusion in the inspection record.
4:48
